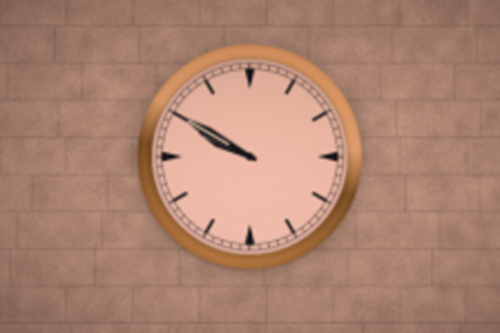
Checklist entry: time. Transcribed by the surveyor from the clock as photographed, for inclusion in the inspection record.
9:50
